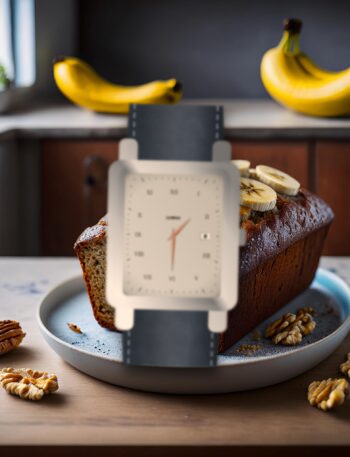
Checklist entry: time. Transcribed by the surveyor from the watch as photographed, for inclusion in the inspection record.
1:30
